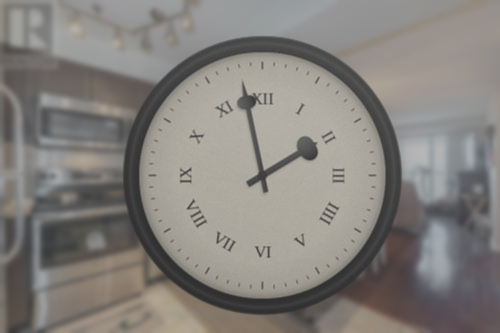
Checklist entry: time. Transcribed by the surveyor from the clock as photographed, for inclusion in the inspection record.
1:58
